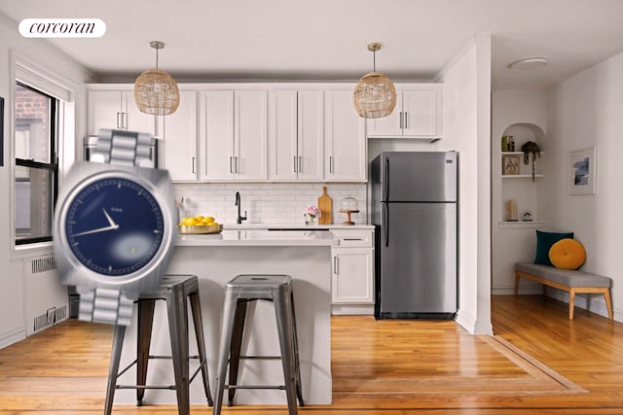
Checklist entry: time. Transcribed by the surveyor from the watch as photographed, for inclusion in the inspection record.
10:42
